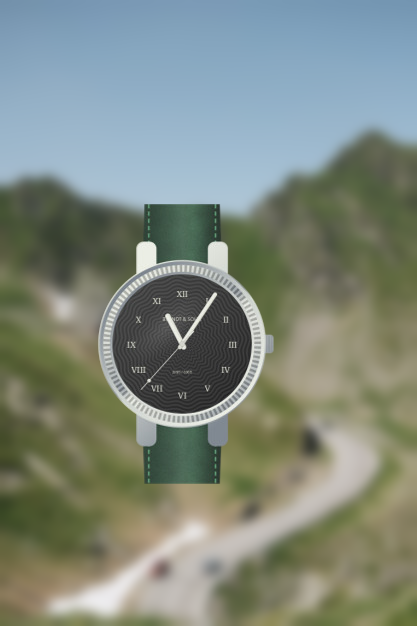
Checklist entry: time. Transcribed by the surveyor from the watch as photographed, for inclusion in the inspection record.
11:05:37
